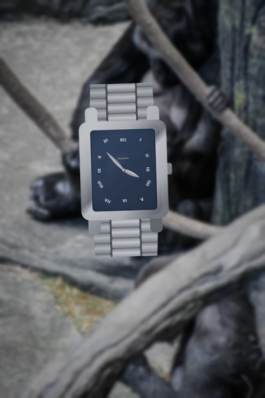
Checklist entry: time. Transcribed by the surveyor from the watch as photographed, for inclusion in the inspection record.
3:53
